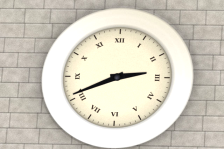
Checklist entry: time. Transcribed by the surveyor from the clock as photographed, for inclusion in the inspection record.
2:41
